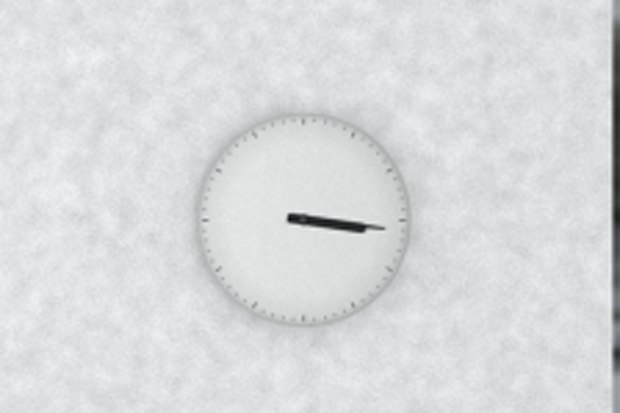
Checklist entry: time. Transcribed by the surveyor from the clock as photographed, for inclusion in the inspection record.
3:16
